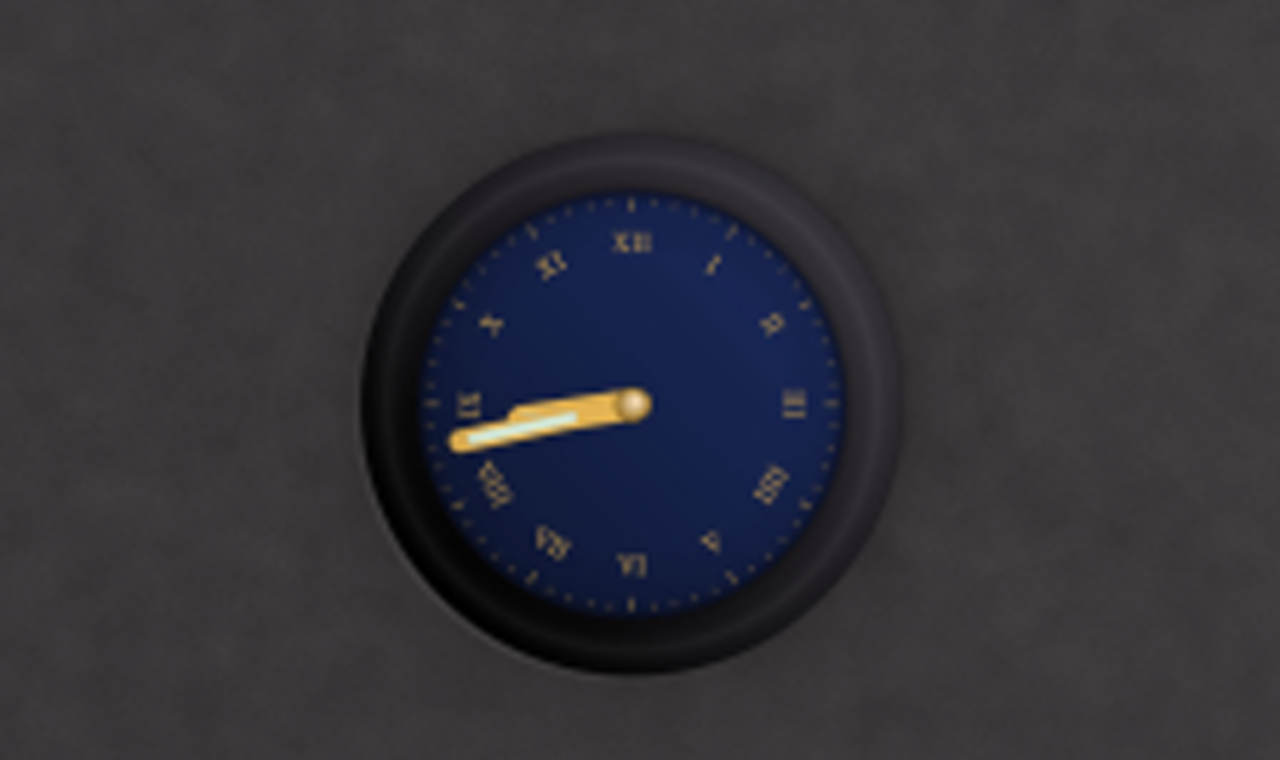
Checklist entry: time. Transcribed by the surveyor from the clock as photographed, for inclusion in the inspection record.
8:43
